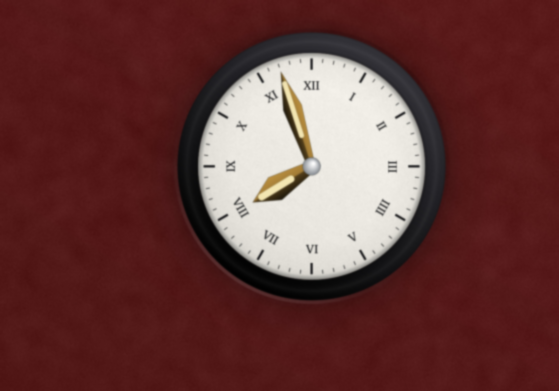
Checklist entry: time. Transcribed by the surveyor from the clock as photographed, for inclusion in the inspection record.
7:57
